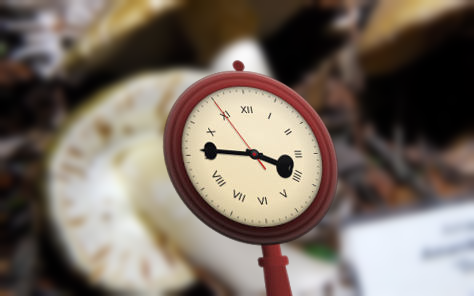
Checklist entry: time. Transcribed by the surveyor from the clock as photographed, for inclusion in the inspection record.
3:45:55
